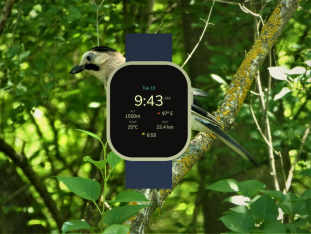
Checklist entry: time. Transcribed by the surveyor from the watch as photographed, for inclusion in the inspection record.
9:43
